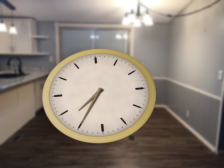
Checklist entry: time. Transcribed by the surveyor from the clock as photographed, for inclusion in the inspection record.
7:35
